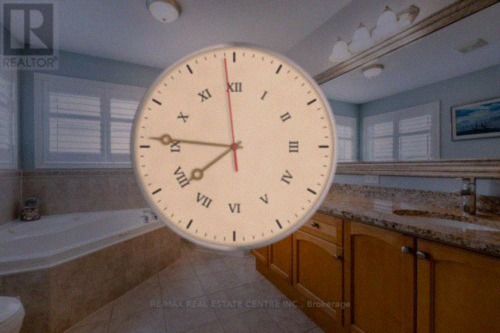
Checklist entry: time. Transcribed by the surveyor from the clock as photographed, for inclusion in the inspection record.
7:45:59
